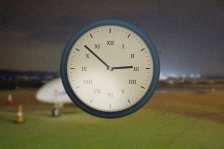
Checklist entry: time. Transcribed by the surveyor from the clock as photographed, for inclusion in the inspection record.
2:52
